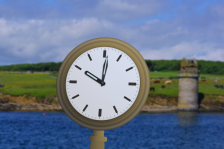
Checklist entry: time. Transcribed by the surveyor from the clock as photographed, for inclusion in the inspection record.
10:01
